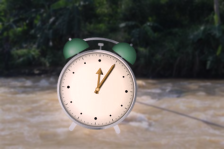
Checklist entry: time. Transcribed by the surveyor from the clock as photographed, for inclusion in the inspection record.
12:05
